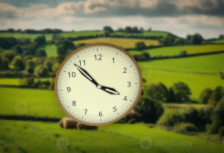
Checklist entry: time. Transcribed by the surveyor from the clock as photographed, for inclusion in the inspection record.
3:53
